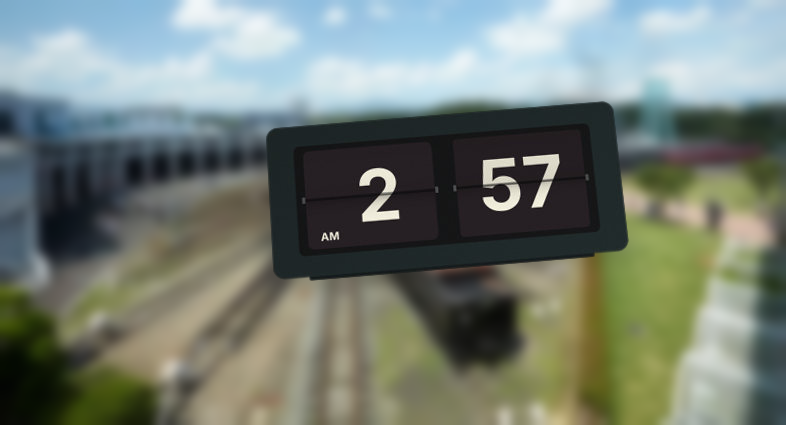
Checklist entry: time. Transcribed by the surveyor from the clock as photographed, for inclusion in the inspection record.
2:57
